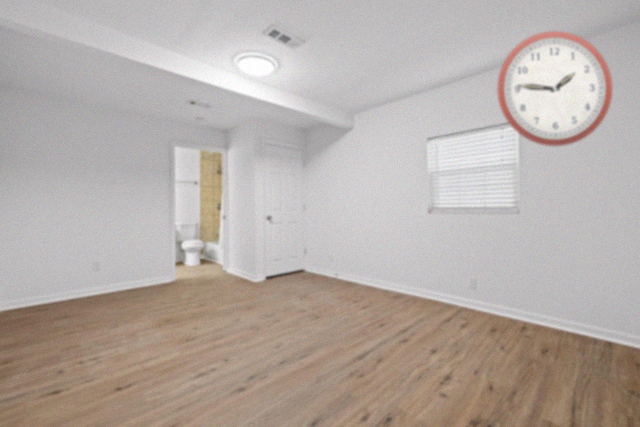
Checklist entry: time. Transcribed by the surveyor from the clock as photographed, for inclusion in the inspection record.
1:46
